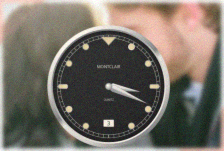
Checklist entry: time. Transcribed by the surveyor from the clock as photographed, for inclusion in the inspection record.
3:19
